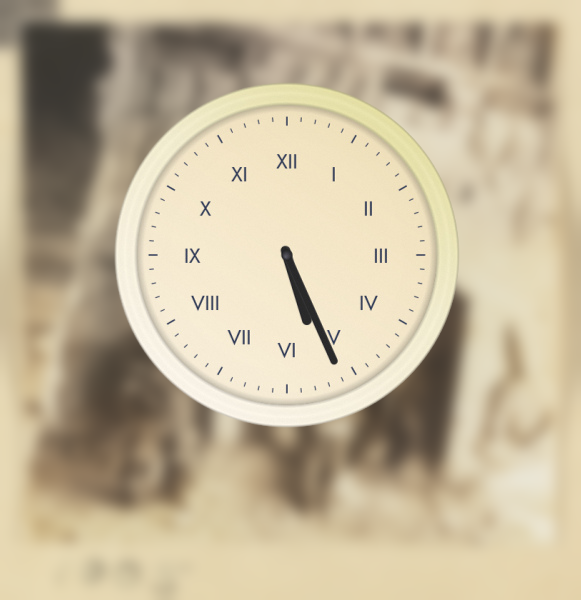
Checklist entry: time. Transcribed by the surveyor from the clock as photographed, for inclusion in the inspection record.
5:26
